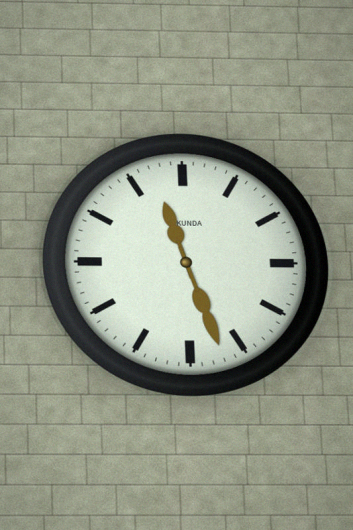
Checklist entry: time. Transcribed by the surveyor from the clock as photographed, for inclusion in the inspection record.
11:27
